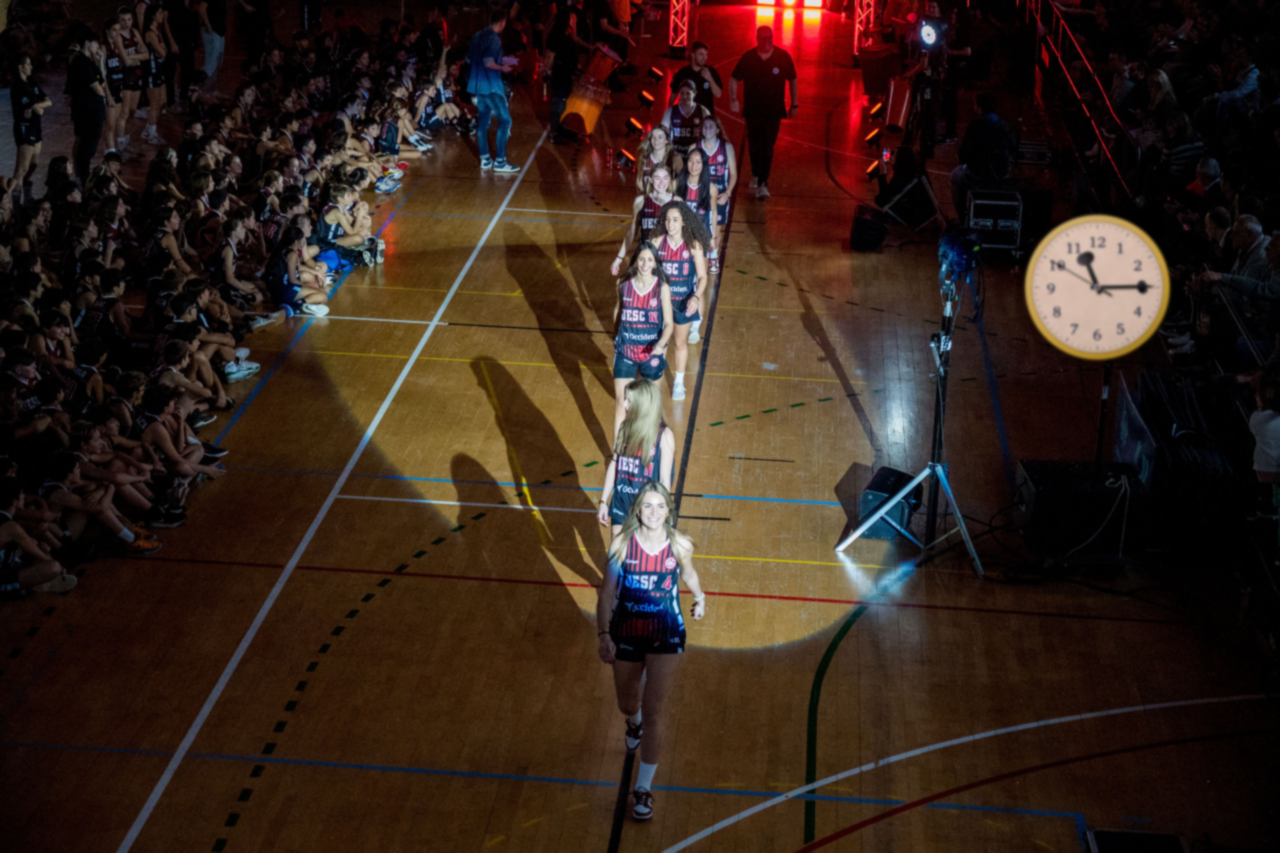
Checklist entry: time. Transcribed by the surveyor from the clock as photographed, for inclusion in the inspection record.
11:14:50
